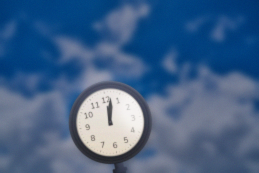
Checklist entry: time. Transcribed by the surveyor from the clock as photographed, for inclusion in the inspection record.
12:02
